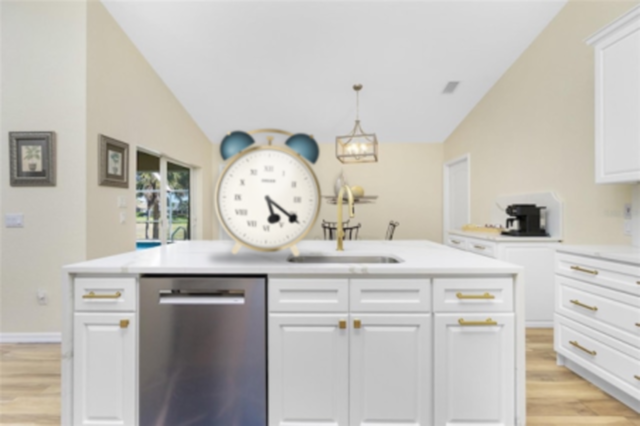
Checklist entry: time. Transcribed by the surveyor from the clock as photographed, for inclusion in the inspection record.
5:21
